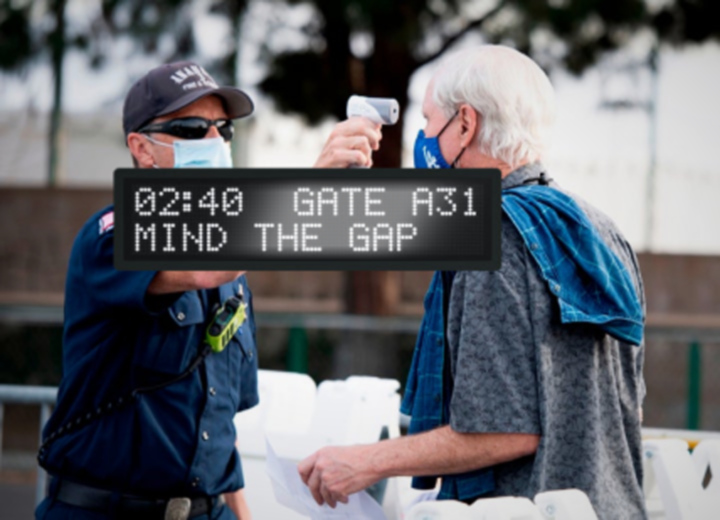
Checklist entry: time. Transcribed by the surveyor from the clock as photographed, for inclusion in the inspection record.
2:40
